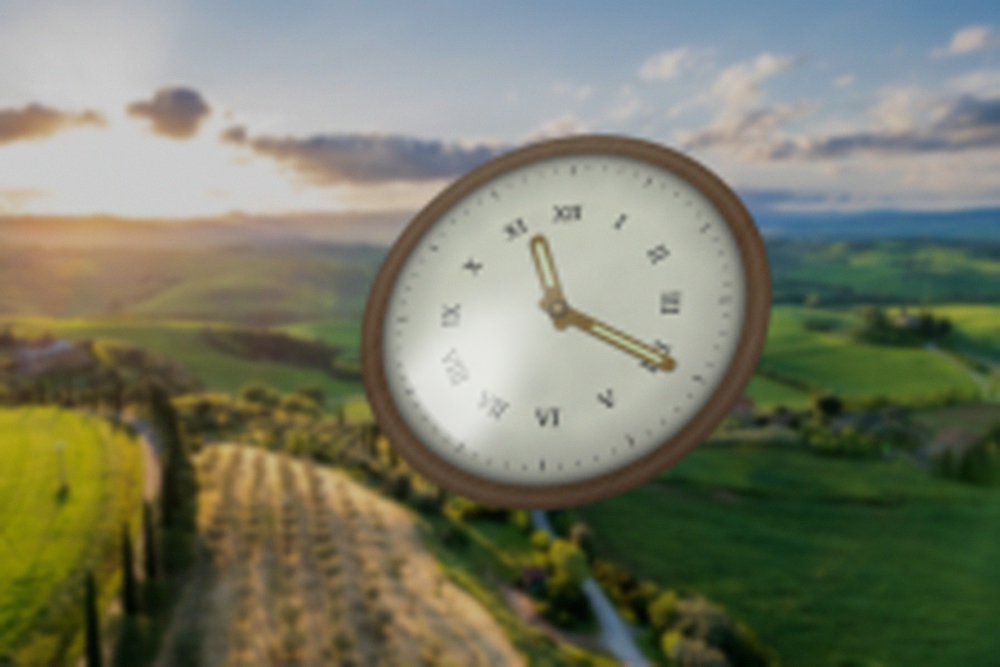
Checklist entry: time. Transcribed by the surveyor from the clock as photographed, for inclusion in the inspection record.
11:20
